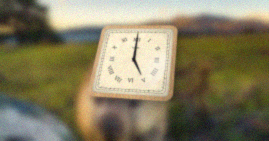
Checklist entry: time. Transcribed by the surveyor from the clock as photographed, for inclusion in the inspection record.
5:00
